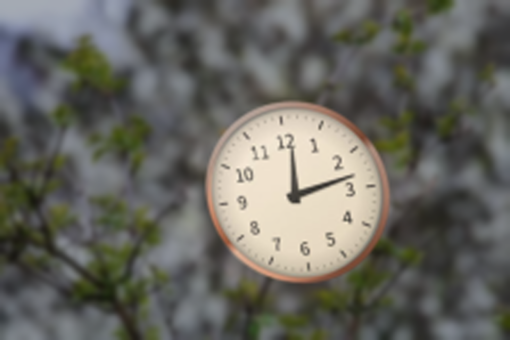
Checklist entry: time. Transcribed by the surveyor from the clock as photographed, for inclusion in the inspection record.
12:13
